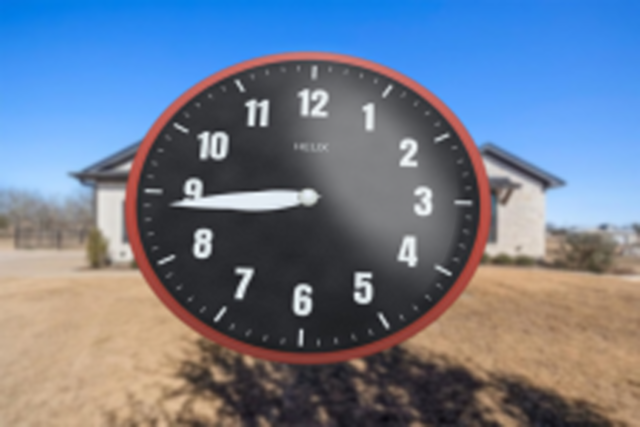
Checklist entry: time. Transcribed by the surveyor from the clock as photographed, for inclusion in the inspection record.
8:44
